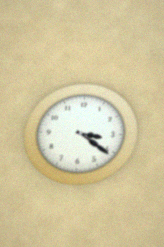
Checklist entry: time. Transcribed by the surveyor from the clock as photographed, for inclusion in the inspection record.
3:21
